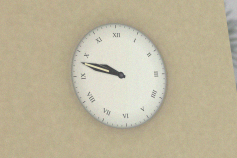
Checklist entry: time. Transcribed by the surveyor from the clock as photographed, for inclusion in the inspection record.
9:48
